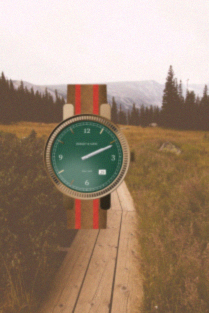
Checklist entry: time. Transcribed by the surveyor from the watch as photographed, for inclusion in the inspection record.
2:11
